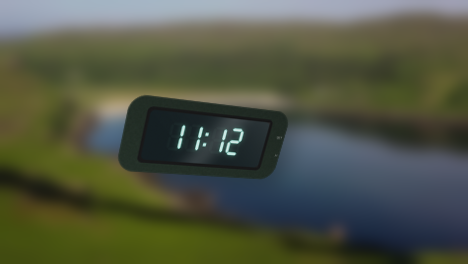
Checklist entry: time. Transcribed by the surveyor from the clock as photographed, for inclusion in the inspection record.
11:12
